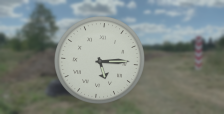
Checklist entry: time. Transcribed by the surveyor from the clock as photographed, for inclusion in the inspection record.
5:14
